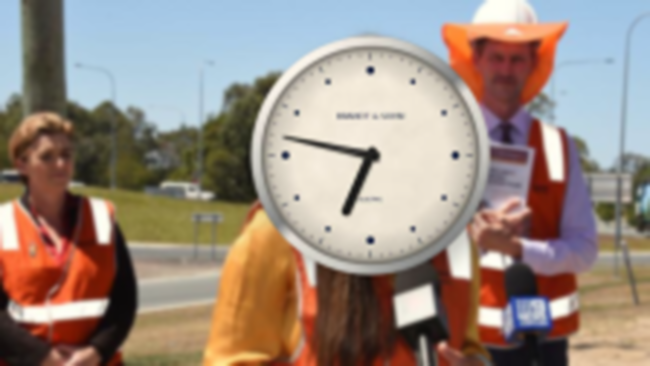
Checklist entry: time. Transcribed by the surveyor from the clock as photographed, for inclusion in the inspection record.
6:47
